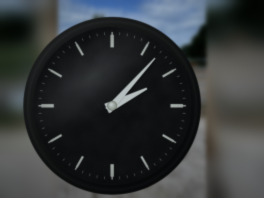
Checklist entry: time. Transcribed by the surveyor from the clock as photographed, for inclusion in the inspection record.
2:07
